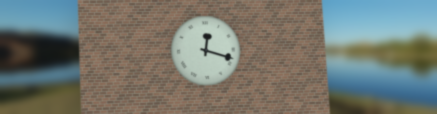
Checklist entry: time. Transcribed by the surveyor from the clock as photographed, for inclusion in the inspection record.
12:18
